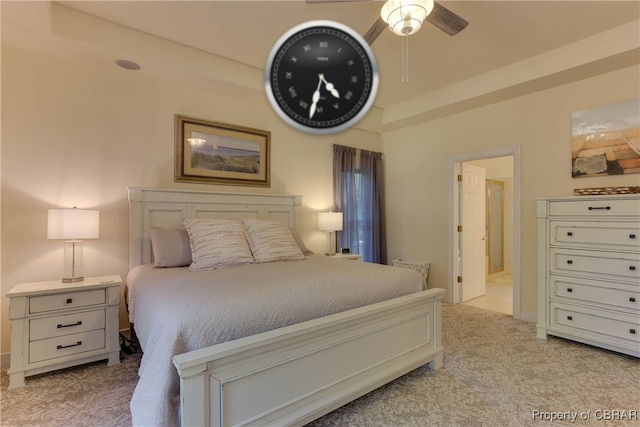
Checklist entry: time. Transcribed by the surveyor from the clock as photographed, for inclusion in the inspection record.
4:32
